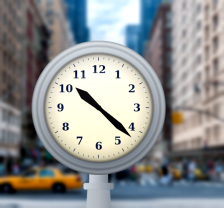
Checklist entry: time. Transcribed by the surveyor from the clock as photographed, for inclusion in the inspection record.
10:22
